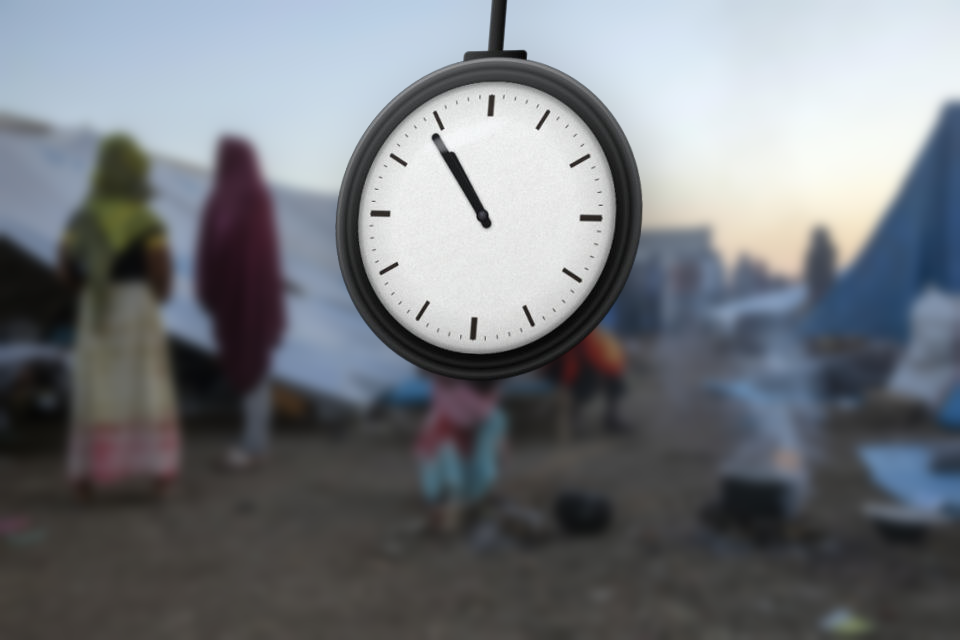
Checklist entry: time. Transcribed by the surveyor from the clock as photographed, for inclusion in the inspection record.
10:54
